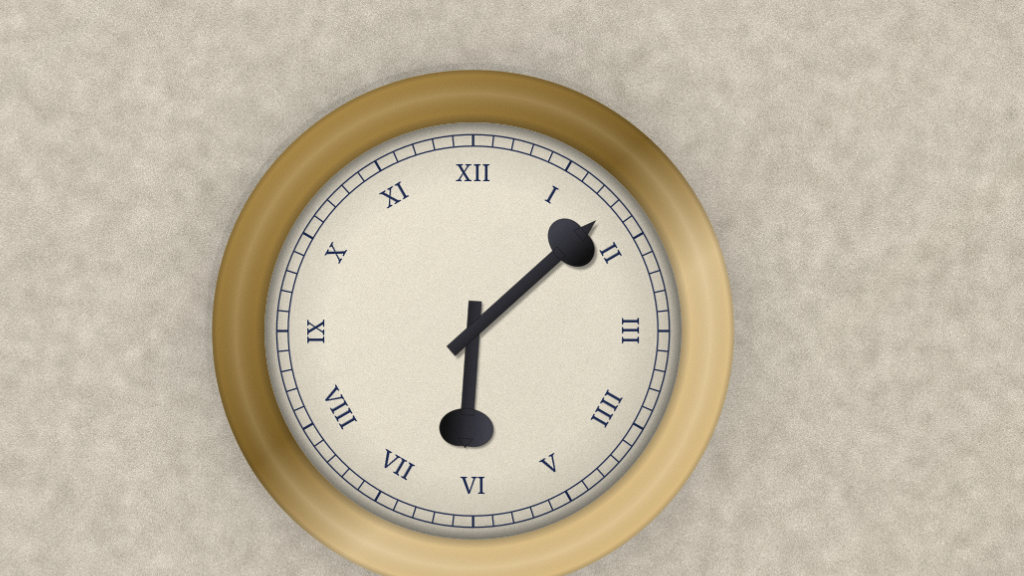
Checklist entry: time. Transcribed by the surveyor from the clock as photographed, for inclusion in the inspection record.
6:08
